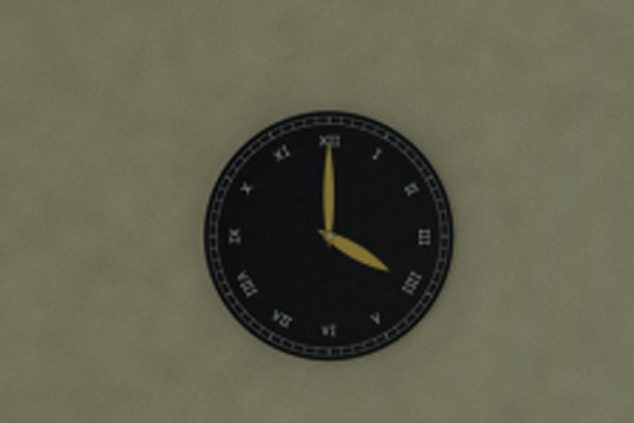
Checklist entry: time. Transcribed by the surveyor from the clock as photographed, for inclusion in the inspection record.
4:00
